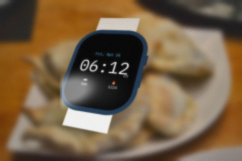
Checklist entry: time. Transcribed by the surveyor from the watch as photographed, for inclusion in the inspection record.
6:12
